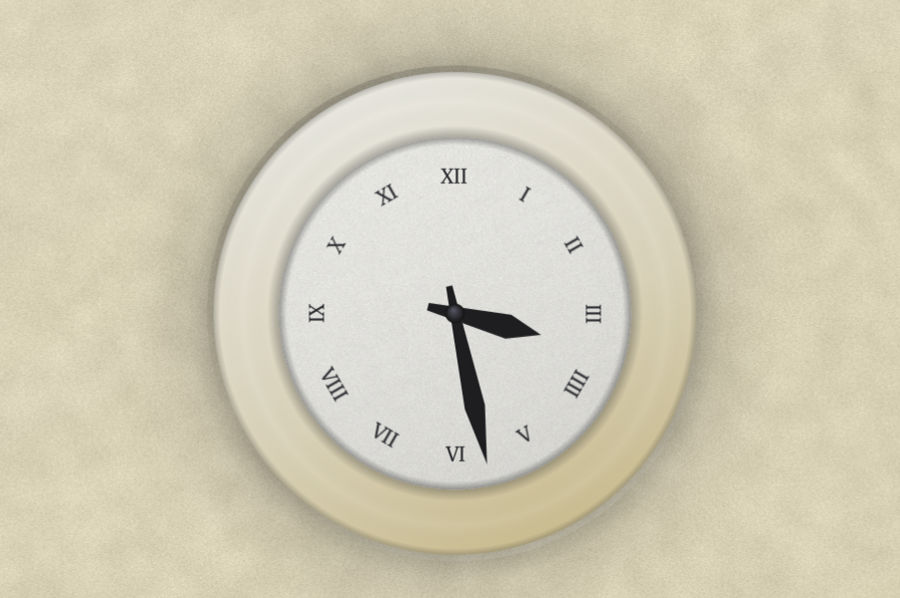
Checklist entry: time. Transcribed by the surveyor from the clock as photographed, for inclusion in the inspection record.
3:28
